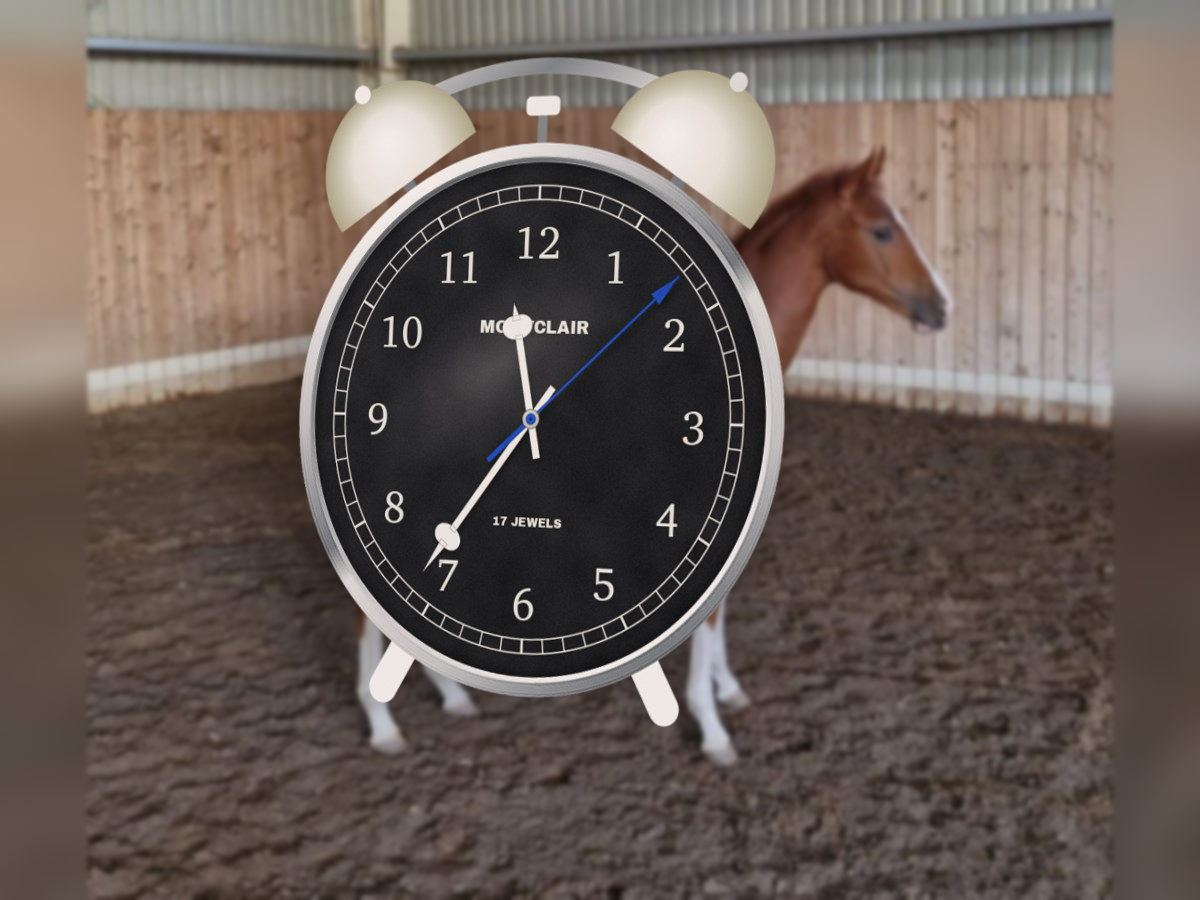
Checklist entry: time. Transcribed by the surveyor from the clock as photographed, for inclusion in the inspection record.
11:36:08
